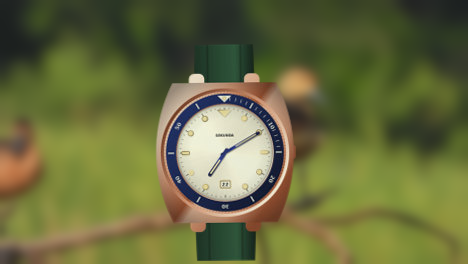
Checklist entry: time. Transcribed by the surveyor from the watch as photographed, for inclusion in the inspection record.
7:10
